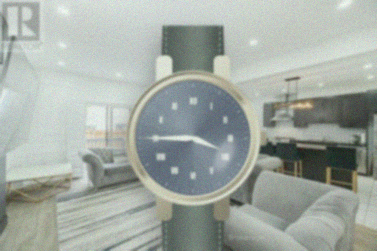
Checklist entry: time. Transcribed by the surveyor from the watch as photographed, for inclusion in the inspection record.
3:45
